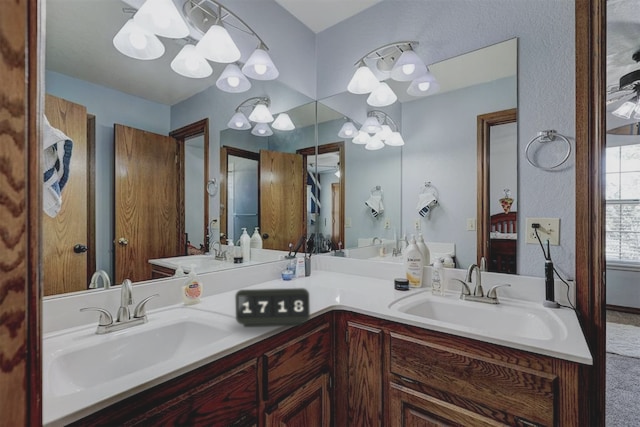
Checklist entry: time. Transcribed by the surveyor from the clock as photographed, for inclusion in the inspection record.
17:18
